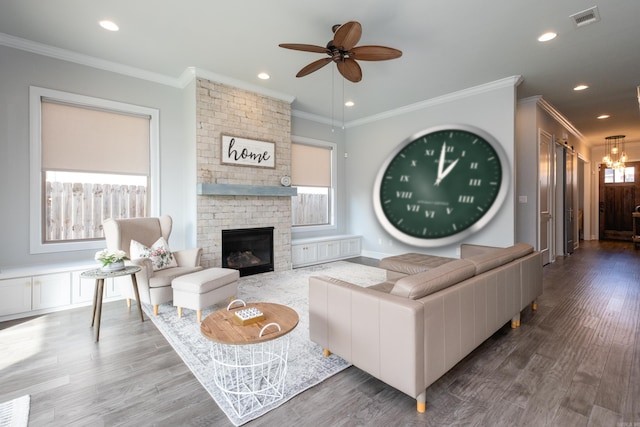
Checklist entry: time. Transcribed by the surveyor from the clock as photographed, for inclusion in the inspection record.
12:59
